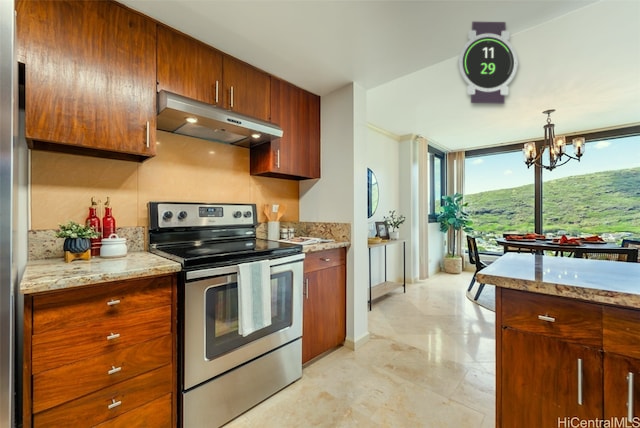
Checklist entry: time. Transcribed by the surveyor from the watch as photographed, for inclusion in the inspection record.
11:29
